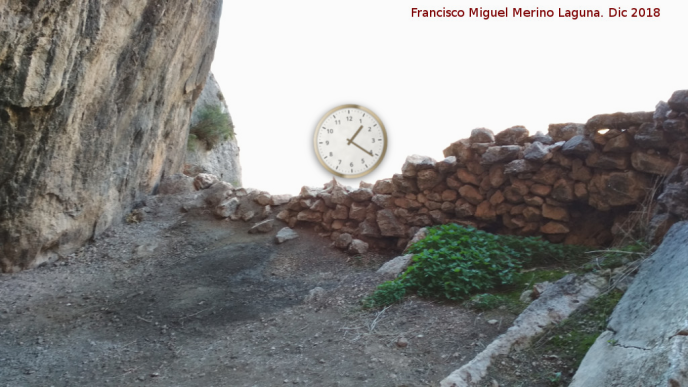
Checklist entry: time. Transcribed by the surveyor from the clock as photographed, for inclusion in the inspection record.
1:21
